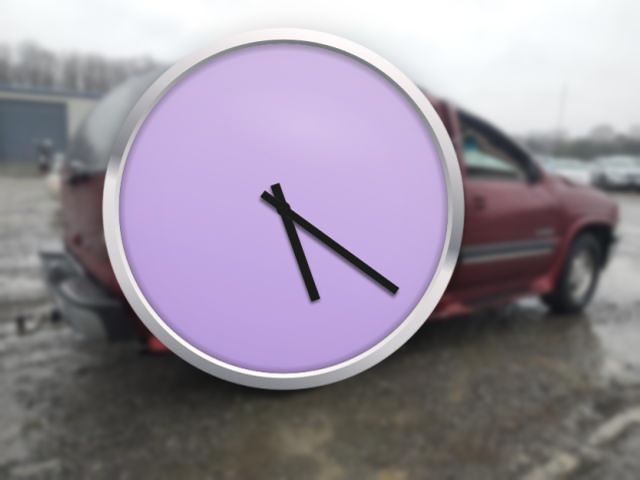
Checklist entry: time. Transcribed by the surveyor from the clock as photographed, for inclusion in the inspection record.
5:21
